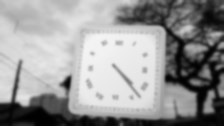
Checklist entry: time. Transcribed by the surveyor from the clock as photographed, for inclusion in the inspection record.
4:23
